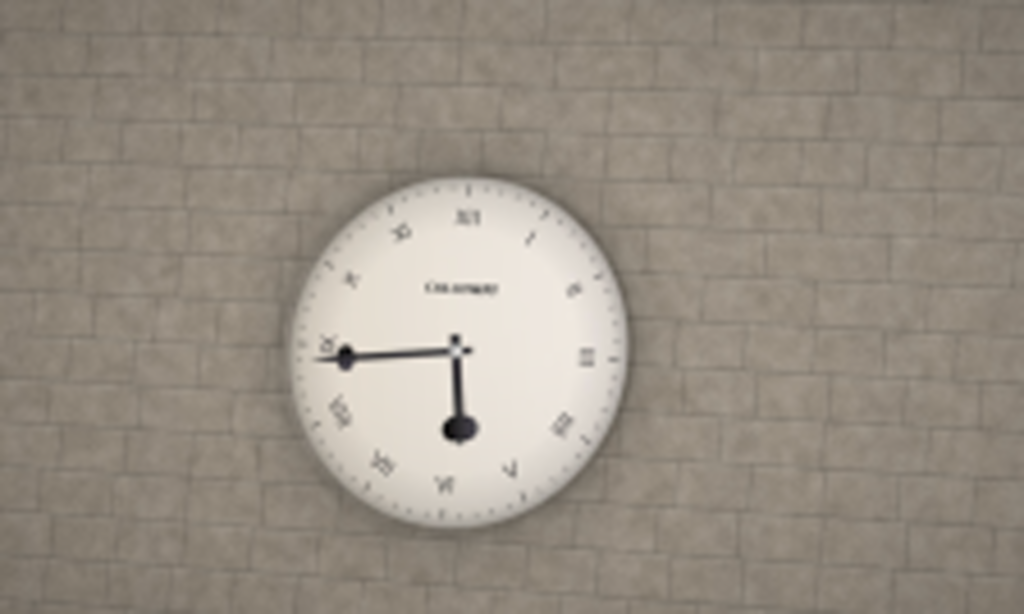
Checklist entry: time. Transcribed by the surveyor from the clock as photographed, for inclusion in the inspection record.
5:44
